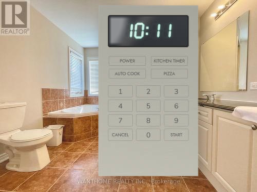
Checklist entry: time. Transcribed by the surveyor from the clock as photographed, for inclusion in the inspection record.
10:11
